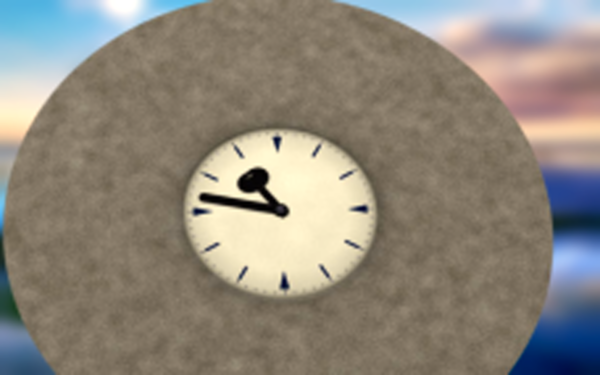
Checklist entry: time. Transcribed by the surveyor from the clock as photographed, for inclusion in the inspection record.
10:47
